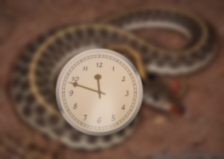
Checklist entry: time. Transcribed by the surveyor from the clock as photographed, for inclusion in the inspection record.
11:48
